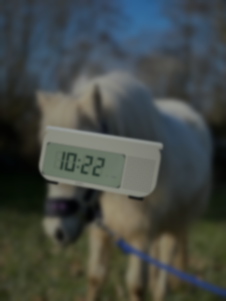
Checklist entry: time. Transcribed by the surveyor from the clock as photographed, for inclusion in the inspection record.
10:22
